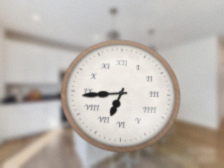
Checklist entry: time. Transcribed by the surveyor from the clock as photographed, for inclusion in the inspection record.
6:44
